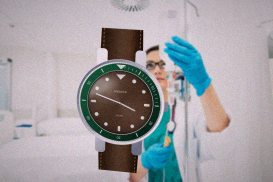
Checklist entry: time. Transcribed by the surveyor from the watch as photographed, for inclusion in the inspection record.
3:48
